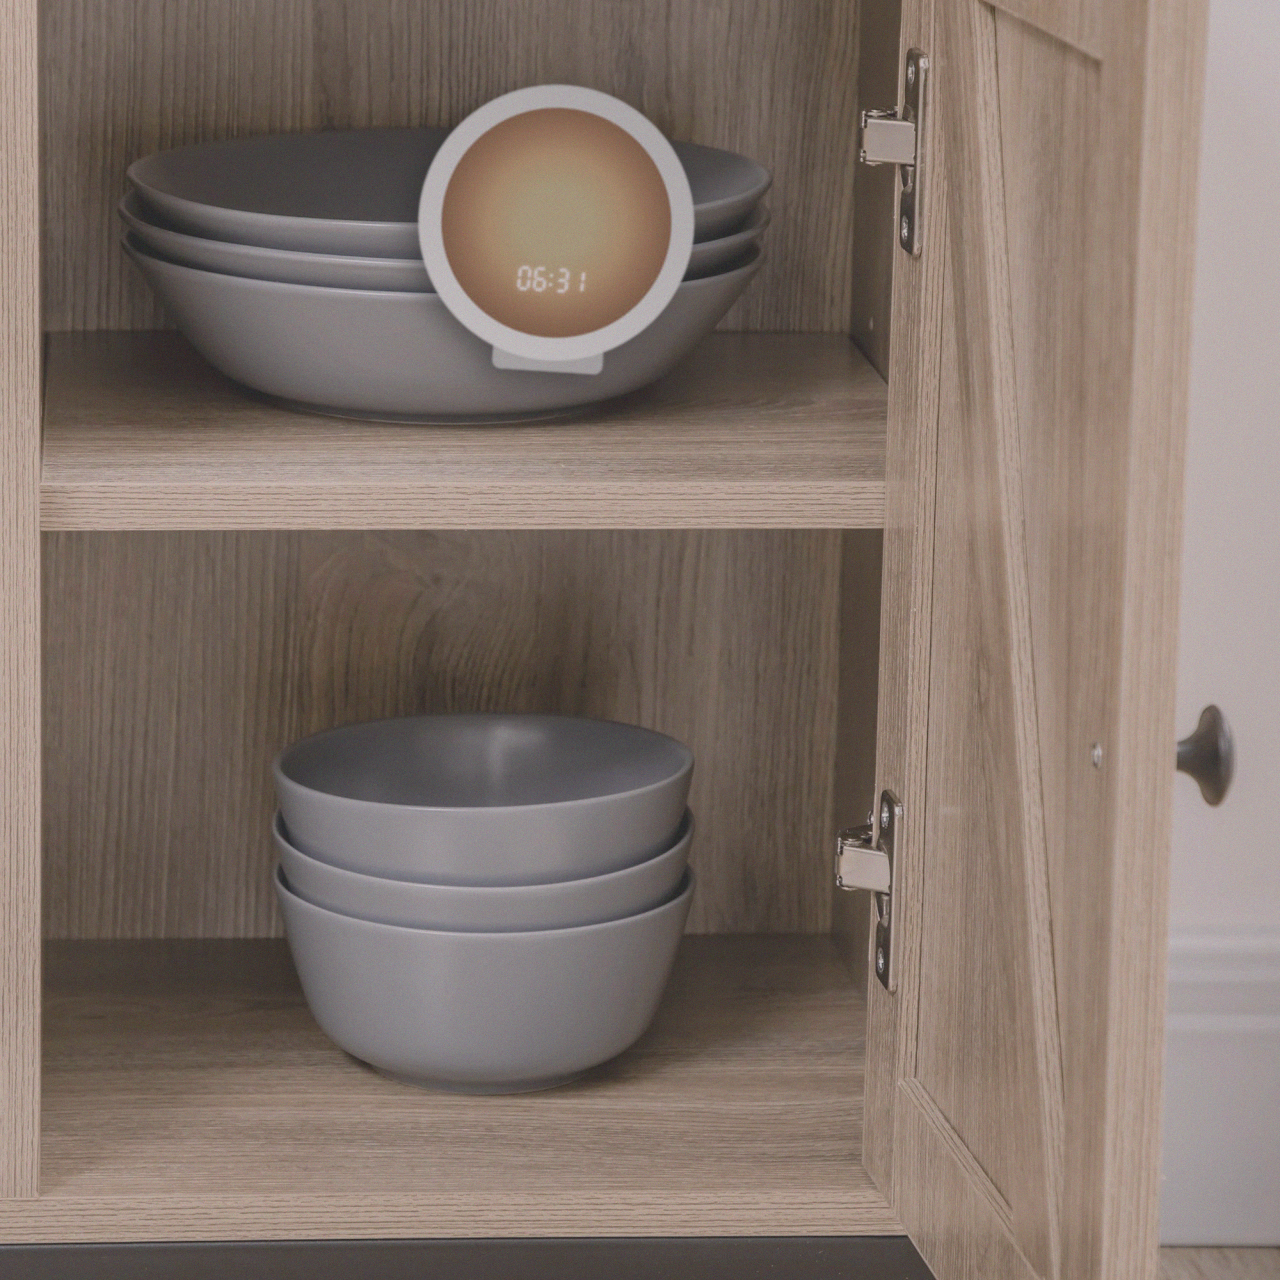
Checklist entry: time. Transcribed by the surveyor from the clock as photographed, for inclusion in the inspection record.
6:31
